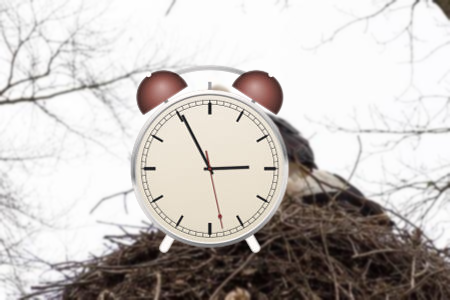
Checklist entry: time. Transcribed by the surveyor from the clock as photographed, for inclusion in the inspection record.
2:55:28
